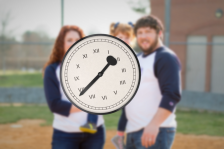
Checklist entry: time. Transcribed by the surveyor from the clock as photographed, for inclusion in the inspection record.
1:39
